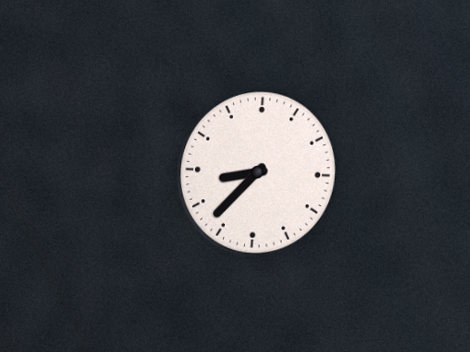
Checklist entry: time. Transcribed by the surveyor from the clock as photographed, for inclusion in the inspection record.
8:37
